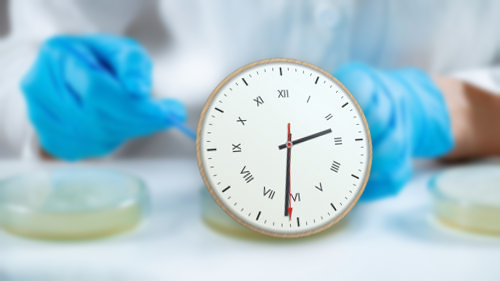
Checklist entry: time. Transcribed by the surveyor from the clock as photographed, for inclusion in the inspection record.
2:31:31
